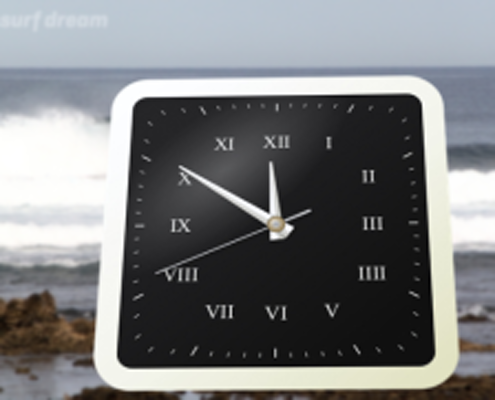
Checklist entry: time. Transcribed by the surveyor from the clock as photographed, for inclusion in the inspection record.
11:50:41
